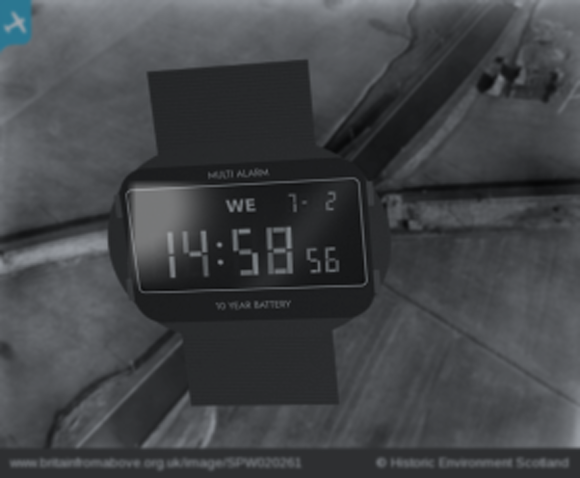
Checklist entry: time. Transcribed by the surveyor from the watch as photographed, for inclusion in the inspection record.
14:58:56
